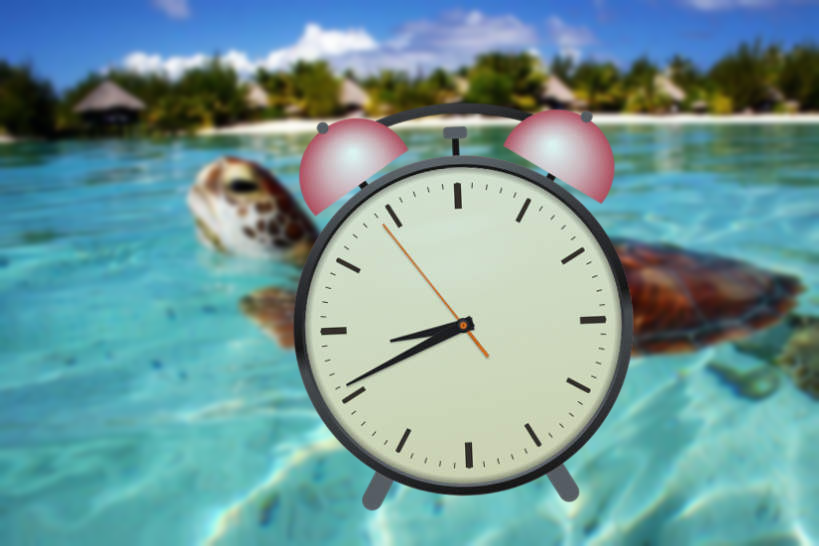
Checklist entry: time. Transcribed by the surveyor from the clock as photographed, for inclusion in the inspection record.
8:40:54
